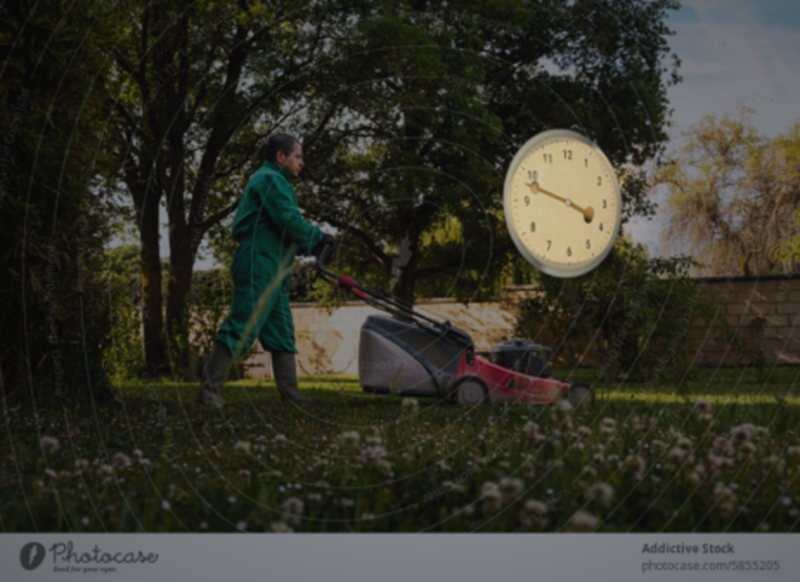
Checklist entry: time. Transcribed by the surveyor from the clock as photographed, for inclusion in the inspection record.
3:48
